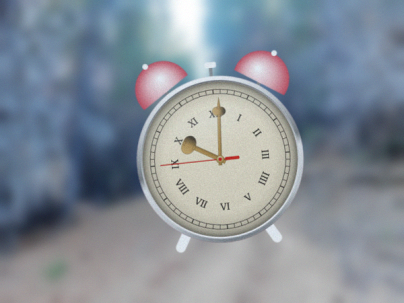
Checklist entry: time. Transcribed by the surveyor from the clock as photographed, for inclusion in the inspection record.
10:00:45
